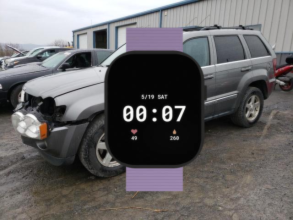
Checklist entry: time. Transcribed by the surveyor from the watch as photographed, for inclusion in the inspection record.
0:07
